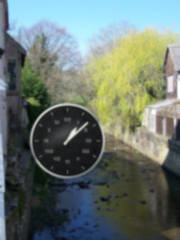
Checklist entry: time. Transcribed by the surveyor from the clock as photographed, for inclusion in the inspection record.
1:08
